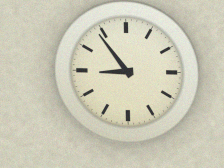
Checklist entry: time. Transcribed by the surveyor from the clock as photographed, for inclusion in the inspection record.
8:54
